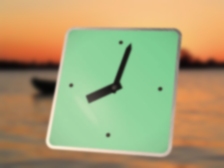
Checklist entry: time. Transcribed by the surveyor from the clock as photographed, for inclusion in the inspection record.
8:02
